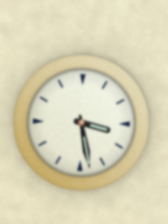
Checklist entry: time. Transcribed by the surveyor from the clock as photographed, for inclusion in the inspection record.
3:28
